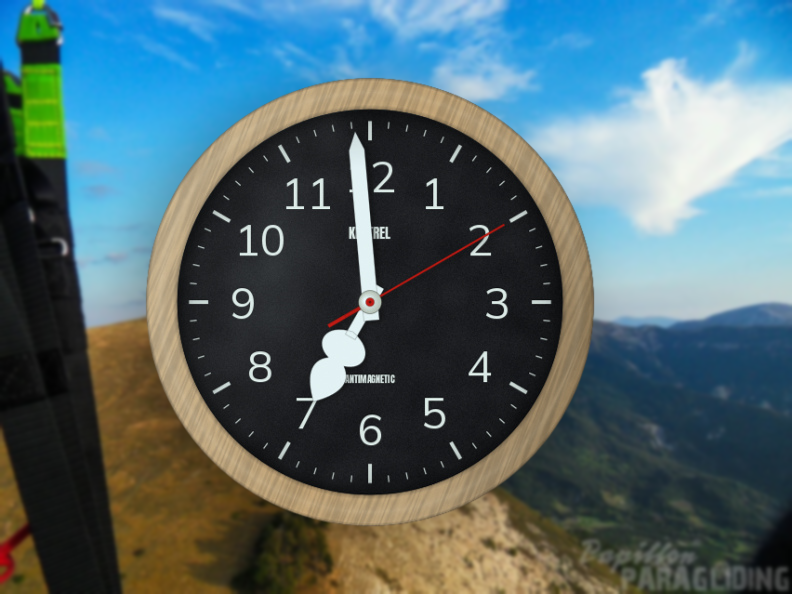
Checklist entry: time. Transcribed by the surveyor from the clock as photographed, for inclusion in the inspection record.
6:59:10
